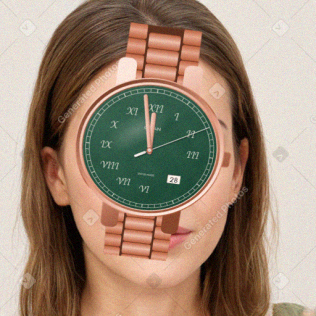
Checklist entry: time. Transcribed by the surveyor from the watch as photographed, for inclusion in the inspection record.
11:58:10
